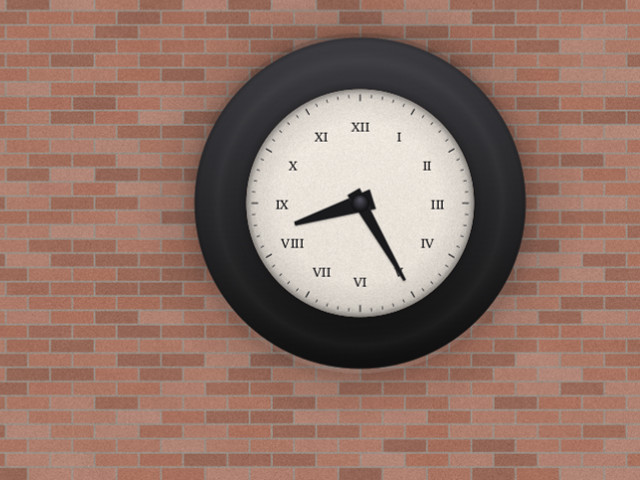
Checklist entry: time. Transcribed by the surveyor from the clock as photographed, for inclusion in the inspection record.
8:25
